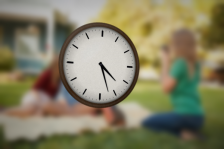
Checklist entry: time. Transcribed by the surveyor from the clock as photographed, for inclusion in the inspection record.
4:27
